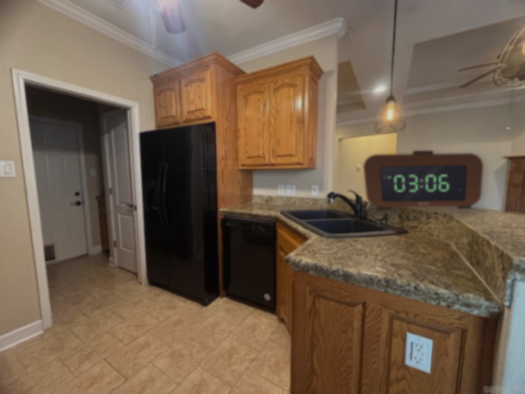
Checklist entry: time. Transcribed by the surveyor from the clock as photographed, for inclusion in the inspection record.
3:06
